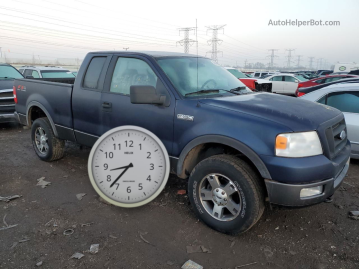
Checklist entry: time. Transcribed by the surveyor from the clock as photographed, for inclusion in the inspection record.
8:37
